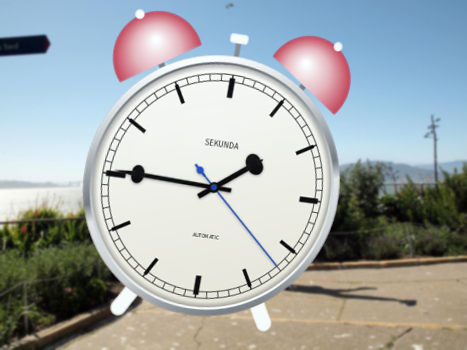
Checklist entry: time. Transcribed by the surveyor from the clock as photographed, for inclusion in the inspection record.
1:45:22
